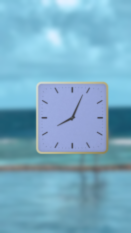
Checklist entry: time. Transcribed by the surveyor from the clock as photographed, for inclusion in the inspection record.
8:04
